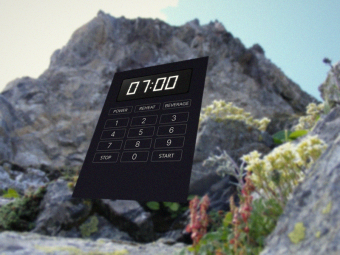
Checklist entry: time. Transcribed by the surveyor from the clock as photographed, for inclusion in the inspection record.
7:00
